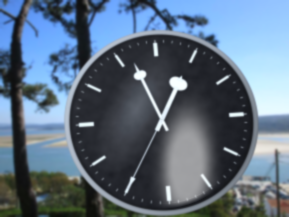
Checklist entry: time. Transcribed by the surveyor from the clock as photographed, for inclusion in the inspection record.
12:56:35
